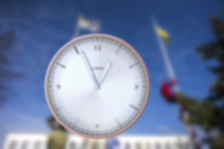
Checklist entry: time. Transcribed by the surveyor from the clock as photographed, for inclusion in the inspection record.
12:56
